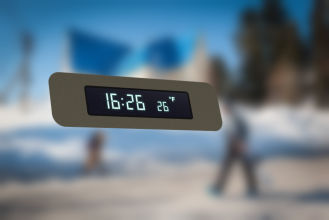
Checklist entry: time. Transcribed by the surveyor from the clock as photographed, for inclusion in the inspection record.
16:26
